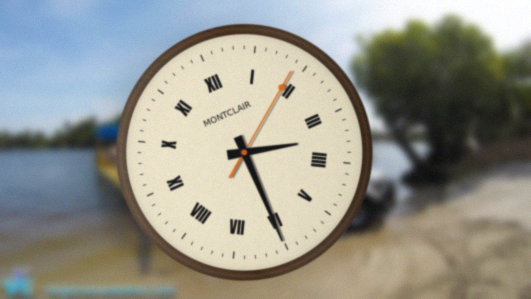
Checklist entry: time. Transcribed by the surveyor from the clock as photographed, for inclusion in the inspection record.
3:30:09
